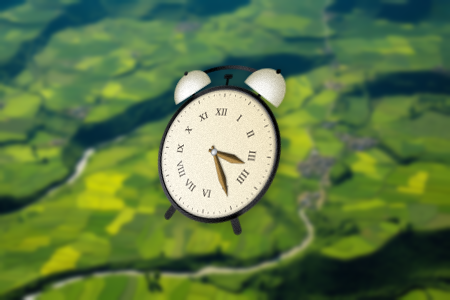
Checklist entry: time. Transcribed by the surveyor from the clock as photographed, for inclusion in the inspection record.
3:25
